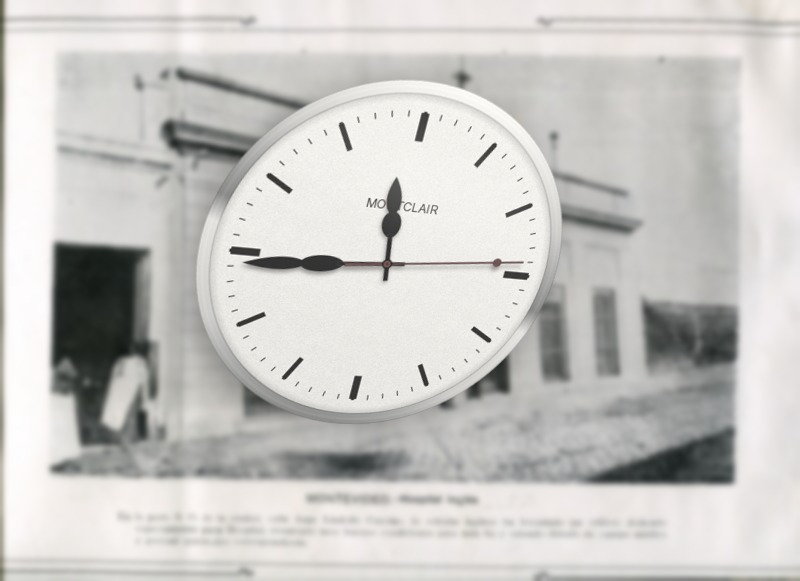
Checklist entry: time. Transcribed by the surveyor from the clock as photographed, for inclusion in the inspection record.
11:44:14
